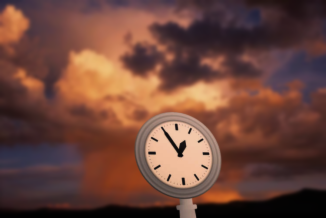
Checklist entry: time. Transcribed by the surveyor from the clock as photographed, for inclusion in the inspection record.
12:55
